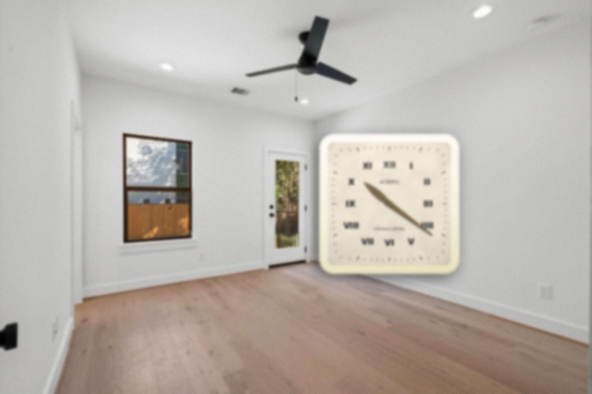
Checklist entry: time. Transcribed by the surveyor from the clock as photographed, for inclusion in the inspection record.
10:21
